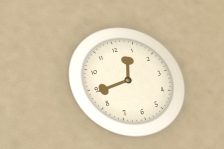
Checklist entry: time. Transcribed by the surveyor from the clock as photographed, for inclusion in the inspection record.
12:44
